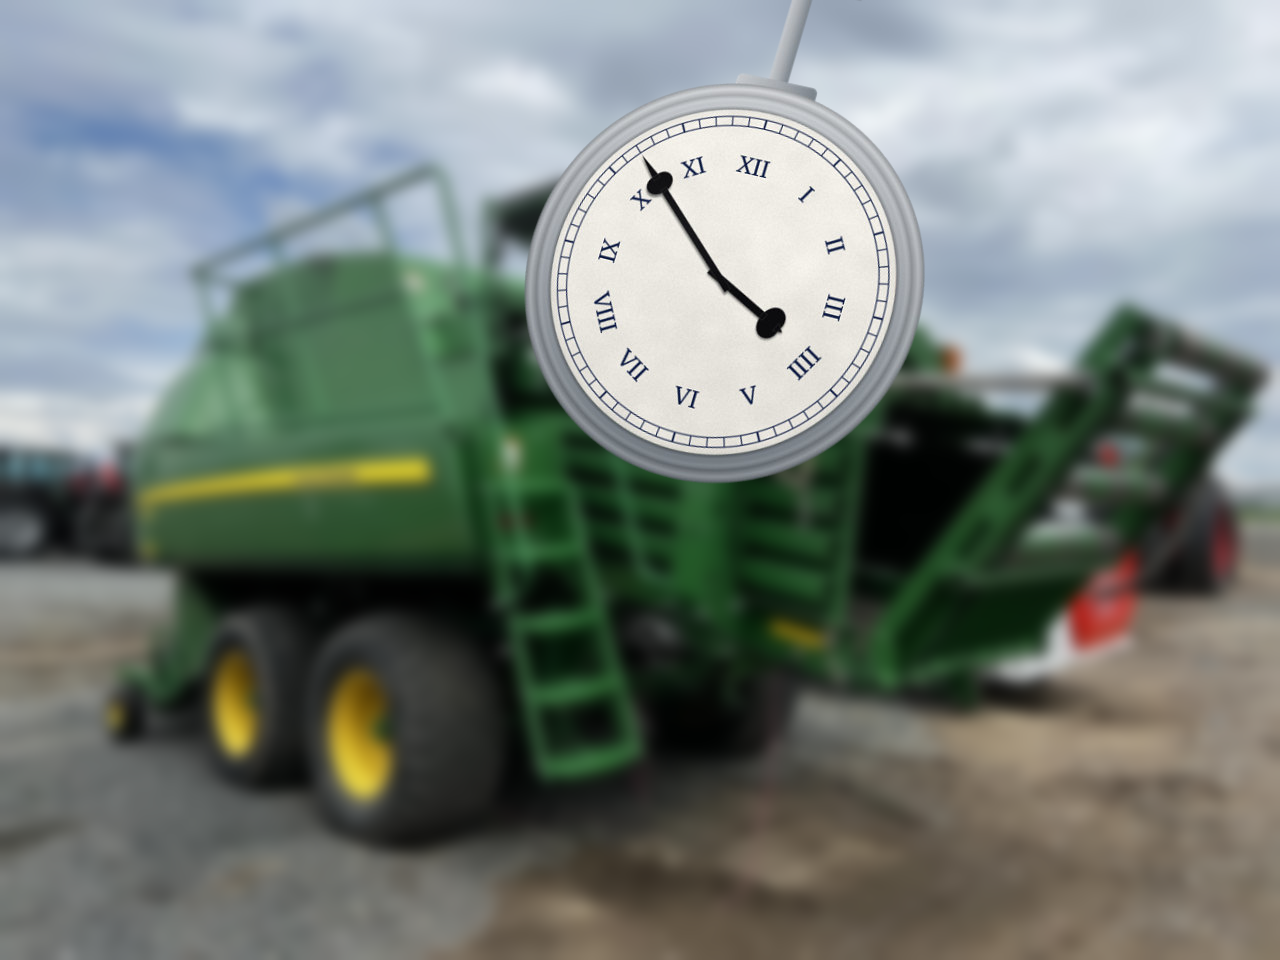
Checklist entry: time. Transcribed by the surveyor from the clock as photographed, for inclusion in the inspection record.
3:52
